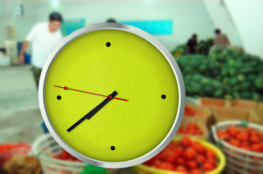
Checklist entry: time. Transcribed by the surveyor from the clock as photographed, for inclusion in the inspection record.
7:38:47
